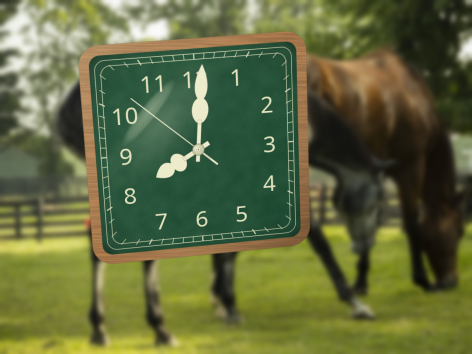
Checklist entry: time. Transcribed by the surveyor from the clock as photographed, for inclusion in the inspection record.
8:00:52
